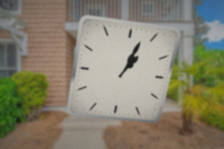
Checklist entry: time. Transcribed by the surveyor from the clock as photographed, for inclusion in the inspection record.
1:03
